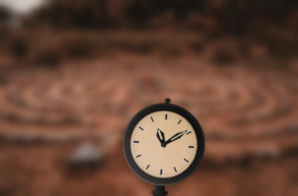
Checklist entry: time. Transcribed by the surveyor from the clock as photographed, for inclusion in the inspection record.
11:09
